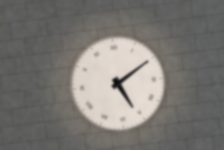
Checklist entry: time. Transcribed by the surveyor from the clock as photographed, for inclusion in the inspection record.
5:10
